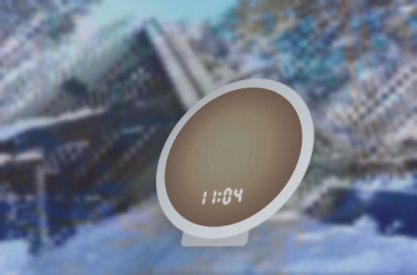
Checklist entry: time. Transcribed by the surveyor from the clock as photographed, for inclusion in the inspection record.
11:04
